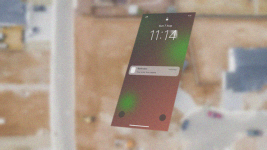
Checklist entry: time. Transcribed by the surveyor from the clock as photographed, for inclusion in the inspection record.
11:14
